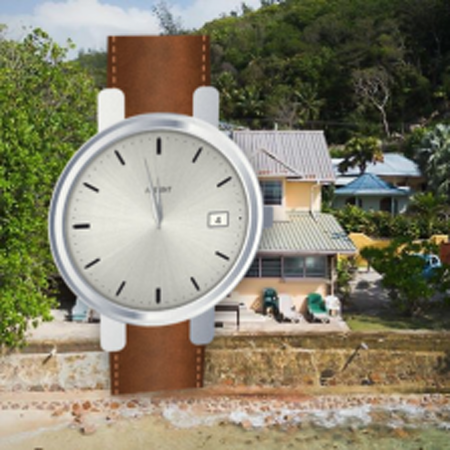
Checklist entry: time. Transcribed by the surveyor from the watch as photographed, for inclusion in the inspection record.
11:58
